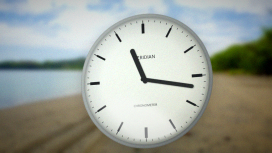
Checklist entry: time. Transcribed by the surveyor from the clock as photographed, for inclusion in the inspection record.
11:17
